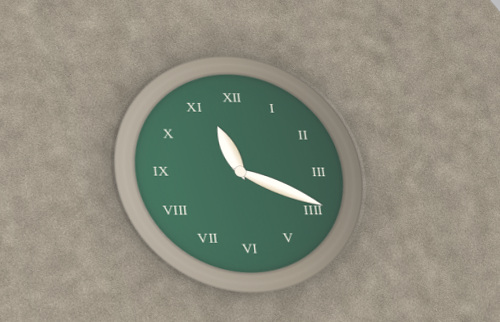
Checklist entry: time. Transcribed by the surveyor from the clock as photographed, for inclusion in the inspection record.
11:19
